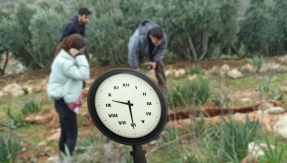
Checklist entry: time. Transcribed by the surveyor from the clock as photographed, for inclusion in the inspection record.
9:30
